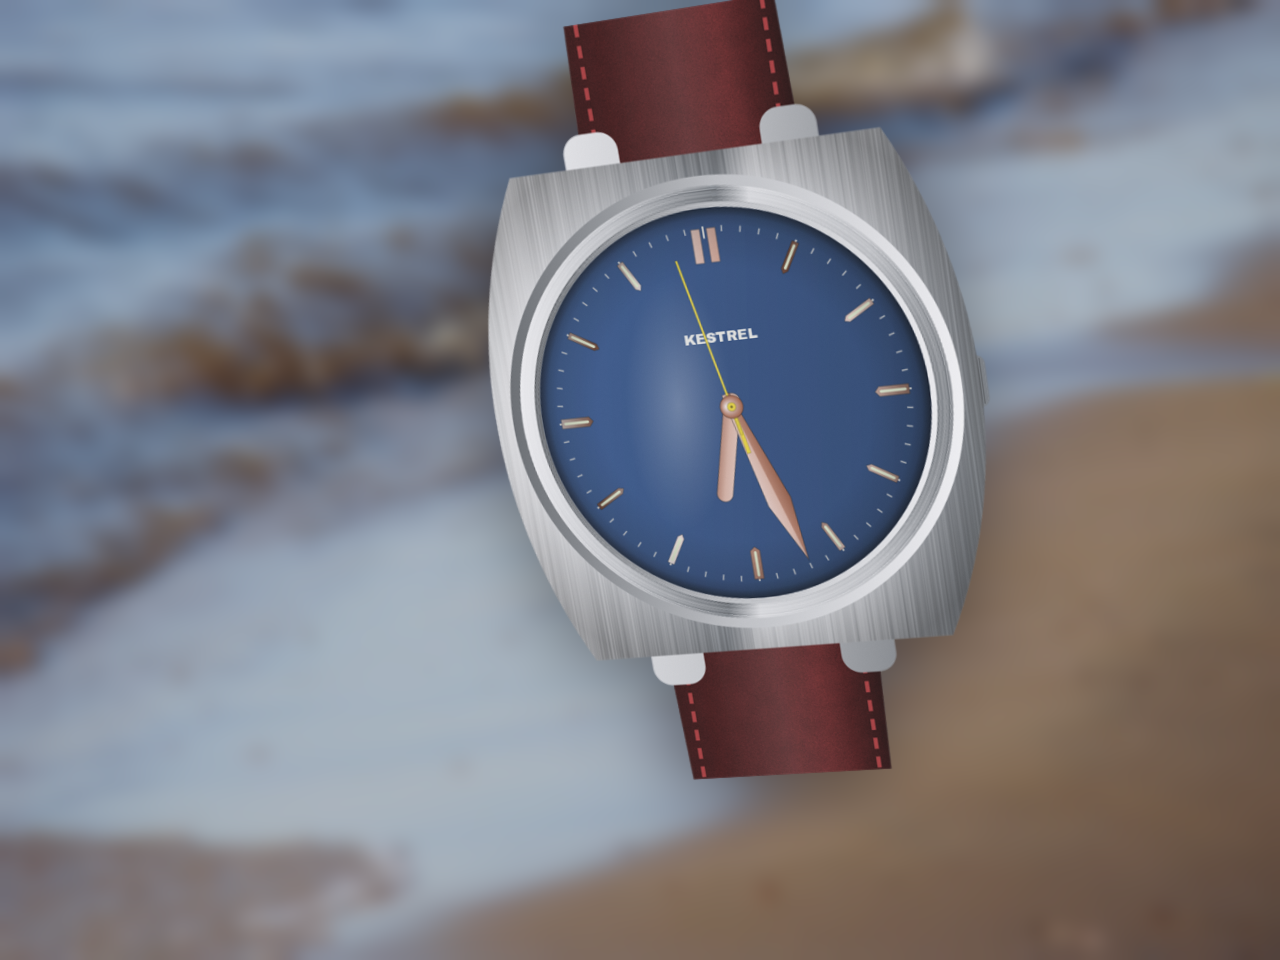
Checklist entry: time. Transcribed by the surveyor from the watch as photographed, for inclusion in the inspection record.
6:26:58
